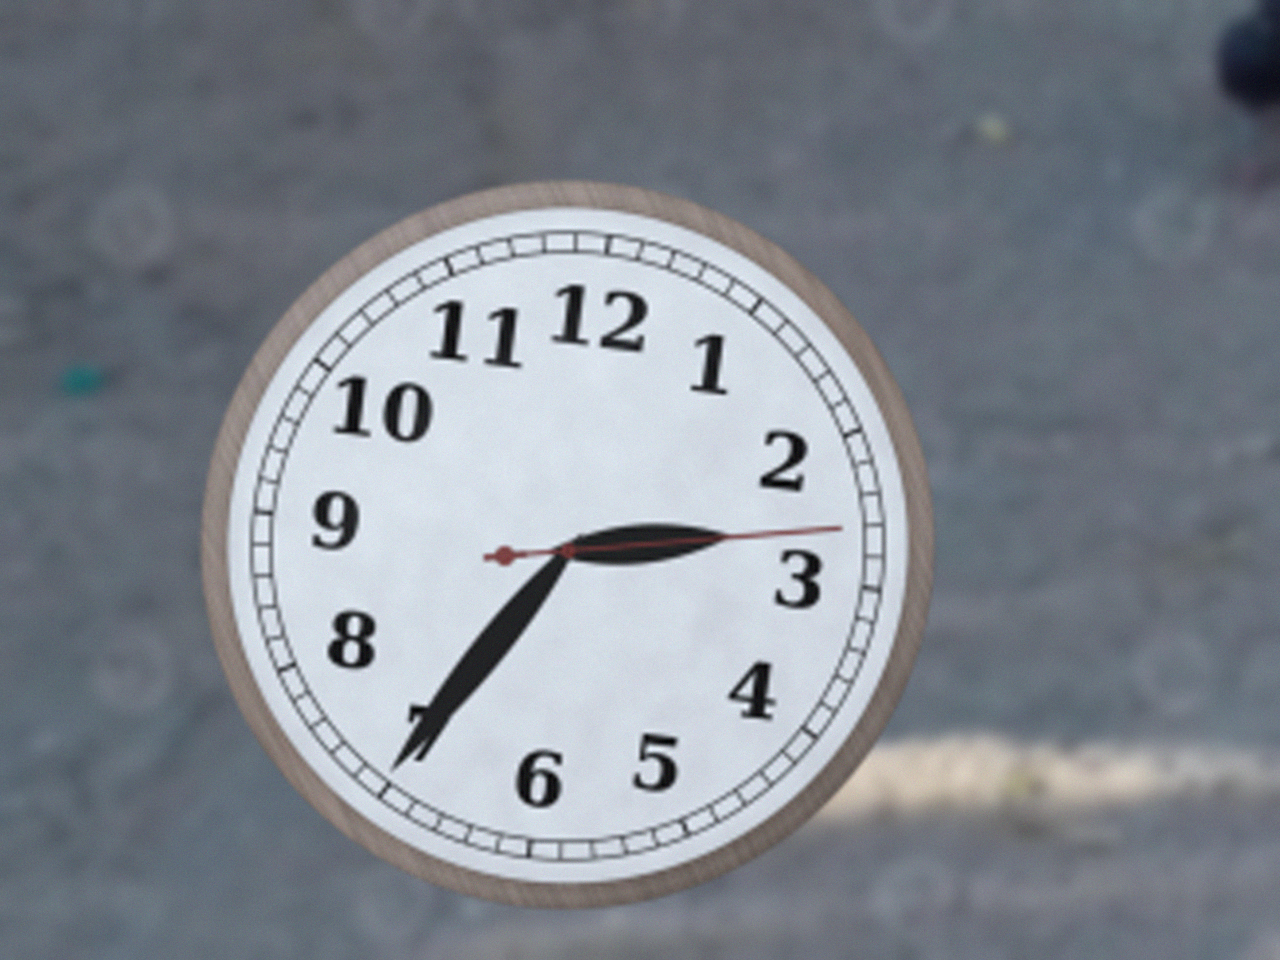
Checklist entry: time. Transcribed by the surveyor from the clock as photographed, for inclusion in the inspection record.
2:35:13
